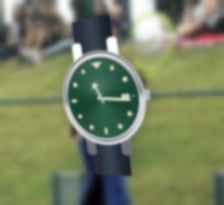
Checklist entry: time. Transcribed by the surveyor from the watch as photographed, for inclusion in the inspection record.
11:16
